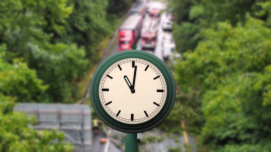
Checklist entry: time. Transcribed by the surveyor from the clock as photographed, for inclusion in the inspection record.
11:01
